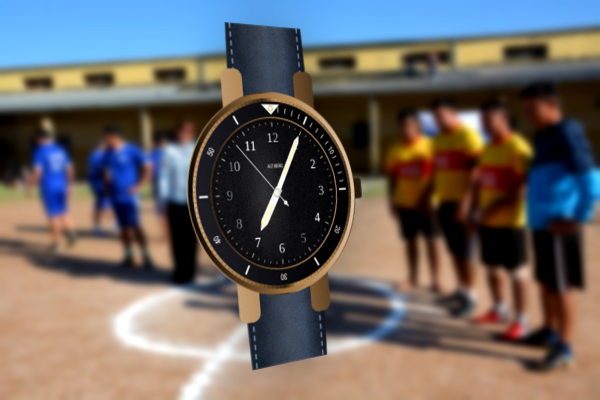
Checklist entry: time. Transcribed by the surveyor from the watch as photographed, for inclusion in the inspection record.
7:04:53
